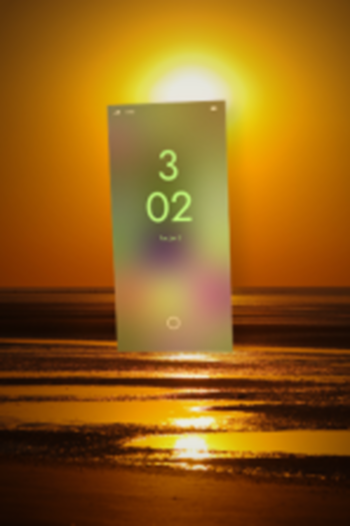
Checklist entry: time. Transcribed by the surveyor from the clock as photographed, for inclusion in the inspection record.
3:02
